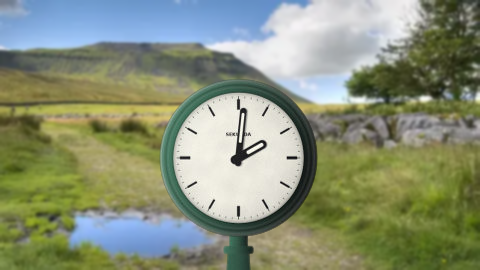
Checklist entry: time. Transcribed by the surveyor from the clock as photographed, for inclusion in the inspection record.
2:01
